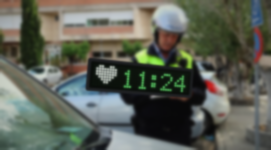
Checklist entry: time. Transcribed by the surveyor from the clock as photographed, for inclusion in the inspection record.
11:24
